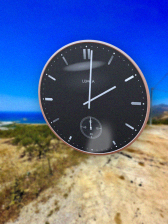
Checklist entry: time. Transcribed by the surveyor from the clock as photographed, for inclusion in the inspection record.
2:01
